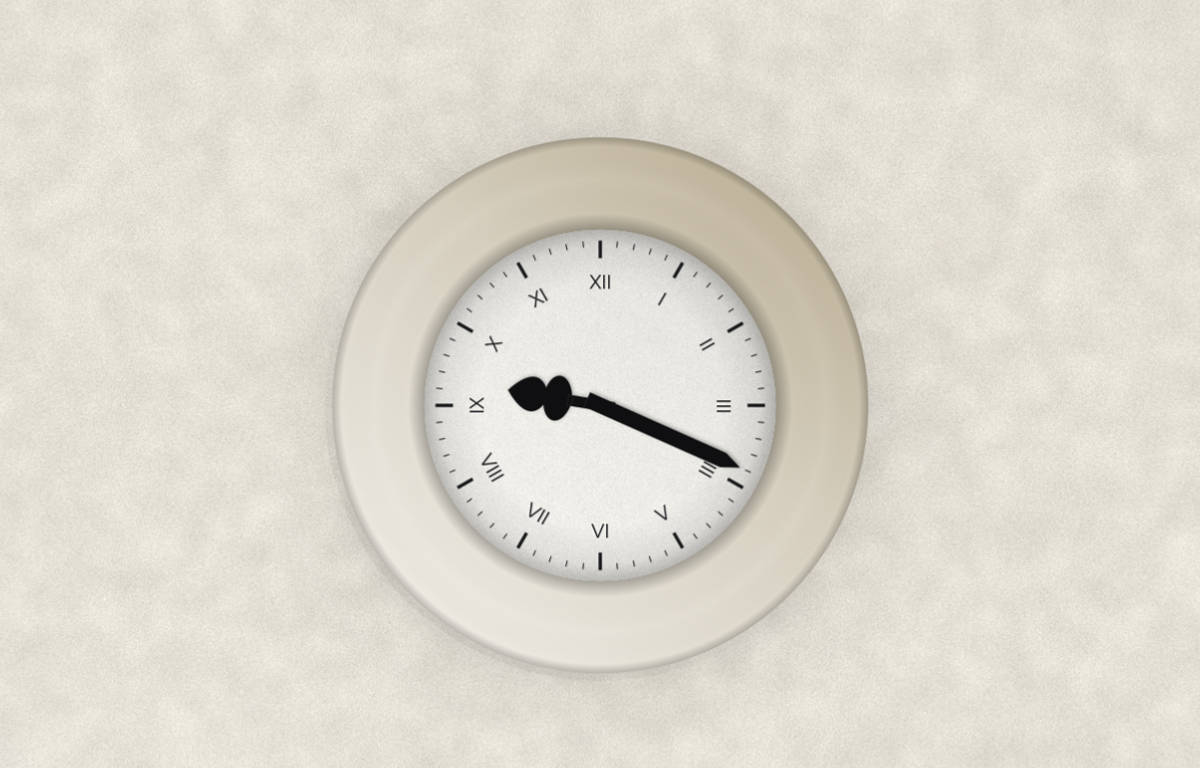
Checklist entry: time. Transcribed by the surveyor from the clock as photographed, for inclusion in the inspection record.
9:19
